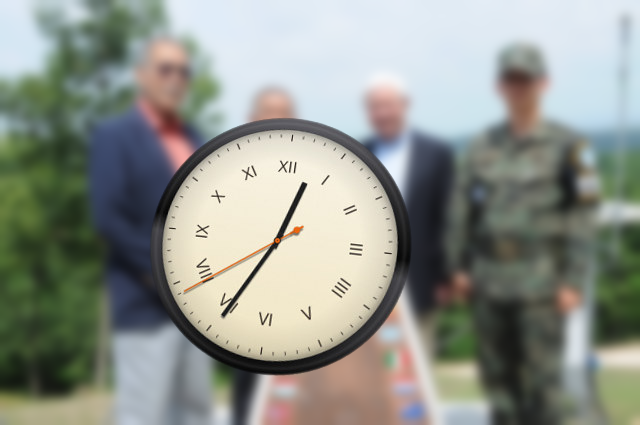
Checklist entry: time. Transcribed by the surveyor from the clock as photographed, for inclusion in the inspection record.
12:34:39
